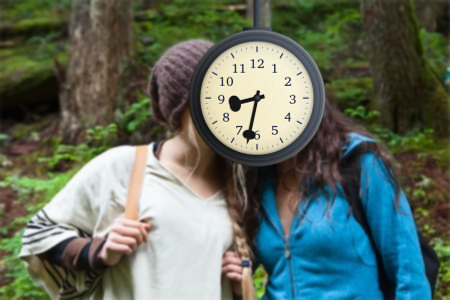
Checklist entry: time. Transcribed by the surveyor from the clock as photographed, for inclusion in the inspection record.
8:32
